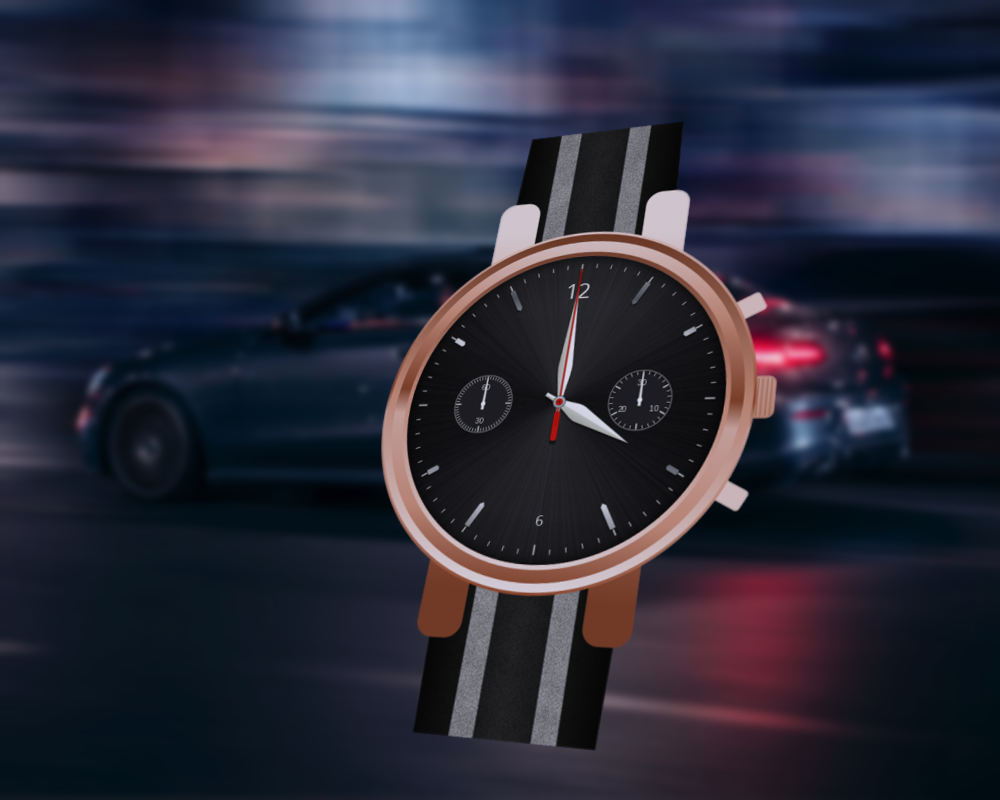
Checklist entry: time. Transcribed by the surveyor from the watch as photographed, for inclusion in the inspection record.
4:00
